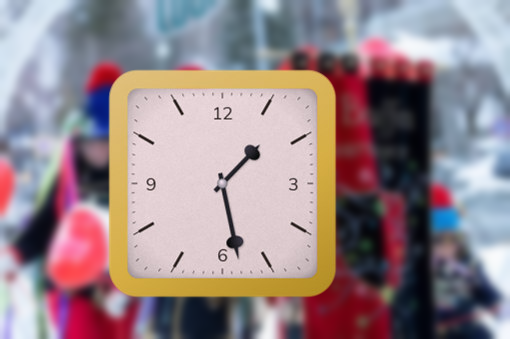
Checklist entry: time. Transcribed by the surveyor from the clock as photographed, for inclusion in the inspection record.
1:28
